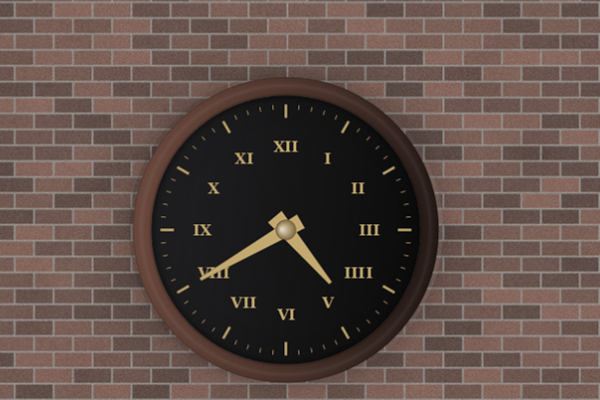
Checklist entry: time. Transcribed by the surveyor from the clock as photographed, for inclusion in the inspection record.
4:40
